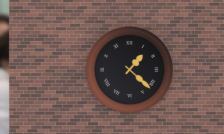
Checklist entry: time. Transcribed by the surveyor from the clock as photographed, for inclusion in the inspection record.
1:22
